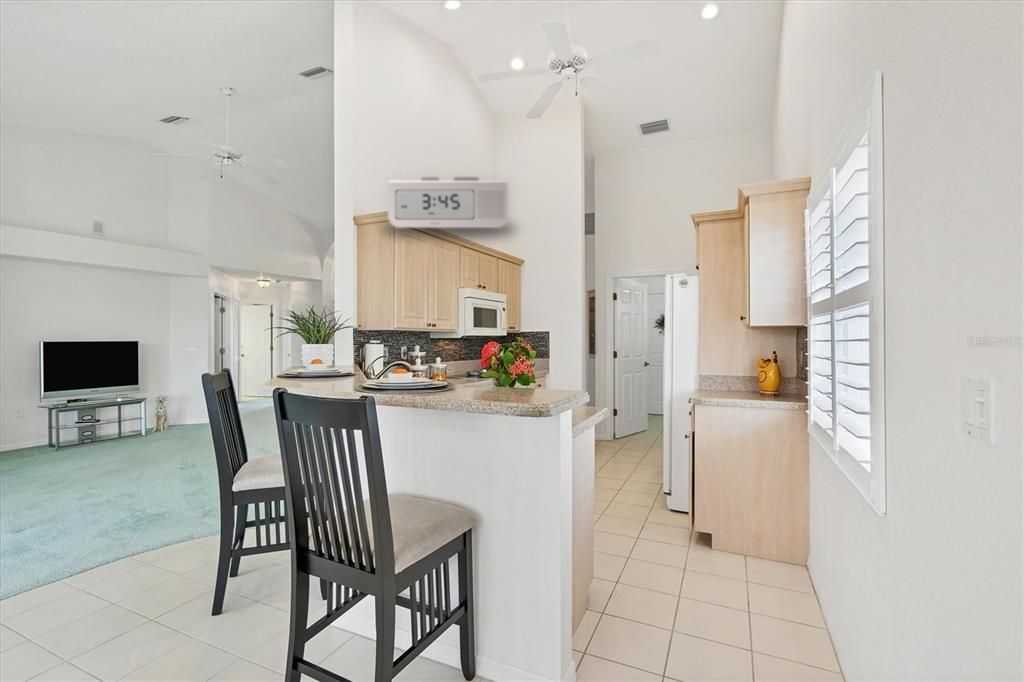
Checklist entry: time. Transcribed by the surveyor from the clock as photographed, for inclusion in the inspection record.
3:45
